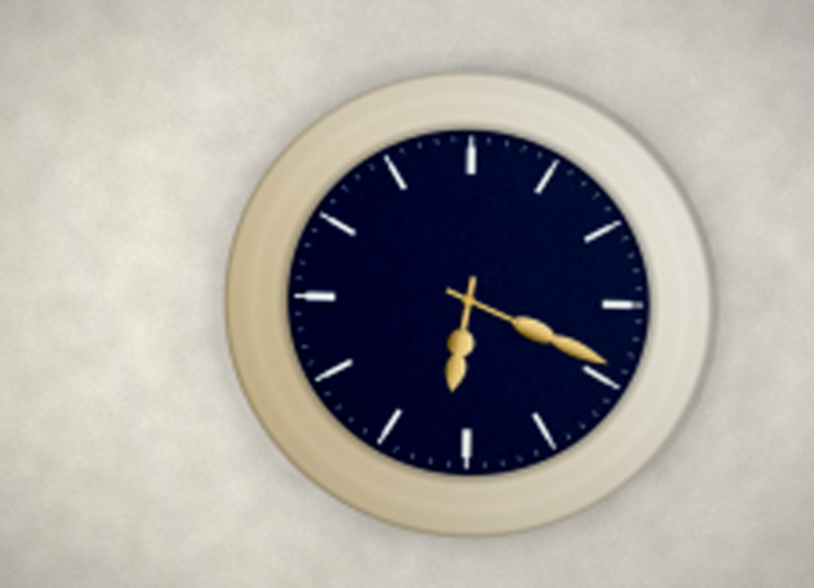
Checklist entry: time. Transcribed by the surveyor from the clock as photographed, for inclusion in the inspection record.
6:19
